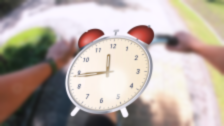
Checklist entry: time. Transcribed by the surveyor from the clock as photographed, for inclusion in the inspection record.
11:44
